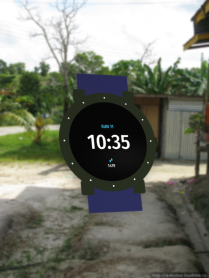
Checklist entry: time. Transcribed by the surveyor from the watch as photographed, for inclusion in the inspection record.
10:35
